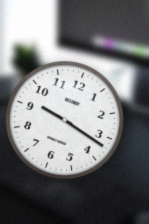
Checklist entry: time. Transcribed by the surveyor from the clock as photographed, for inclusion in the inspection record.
9:17
